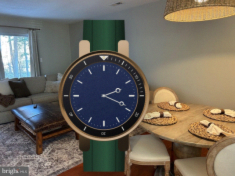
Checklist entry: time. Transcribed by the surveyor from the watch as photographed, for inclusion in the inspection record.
2:19
